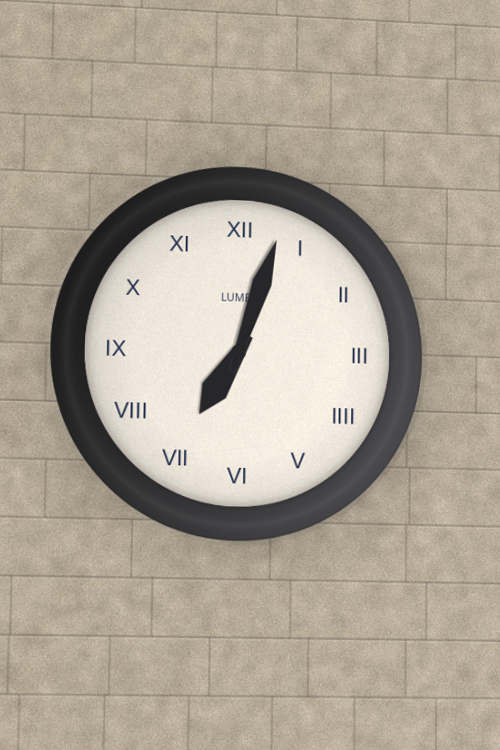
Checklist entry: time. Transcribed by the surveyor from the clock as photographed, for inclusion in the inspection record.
7:03
